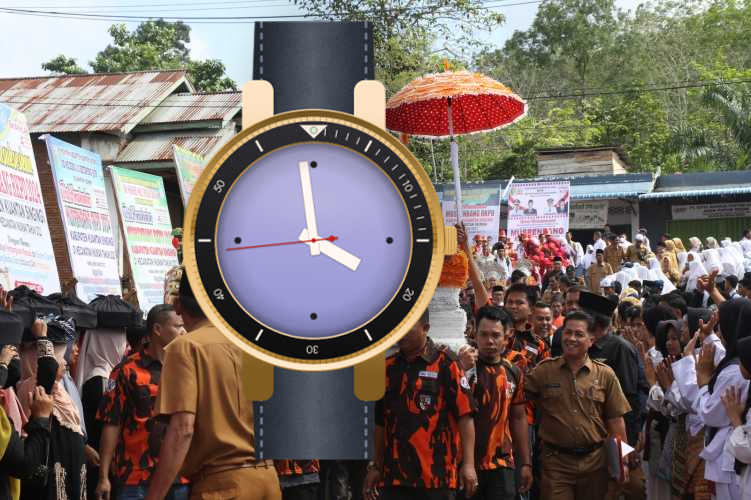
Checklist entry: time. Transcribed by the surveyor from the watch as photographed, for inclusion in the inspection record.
3:58:44
